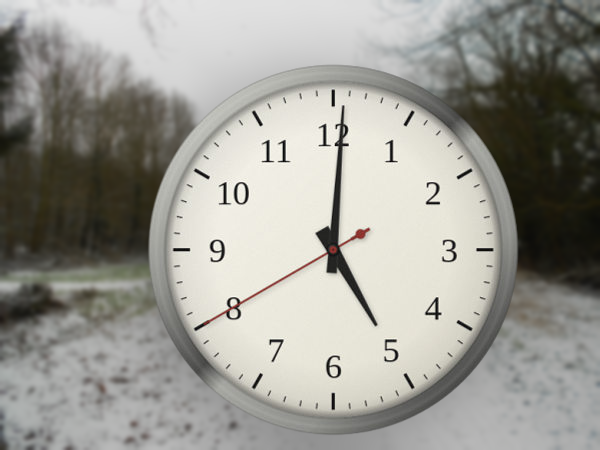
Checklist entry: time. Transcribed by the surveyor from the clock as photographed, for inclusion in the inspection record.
5:00:40
